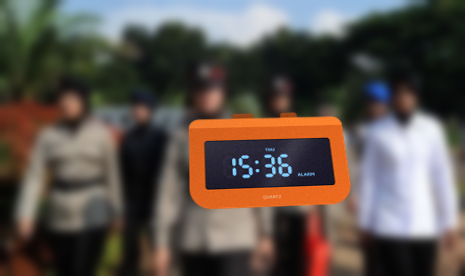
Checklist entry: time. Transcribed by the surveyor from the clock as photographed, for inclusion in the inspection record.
15:36
